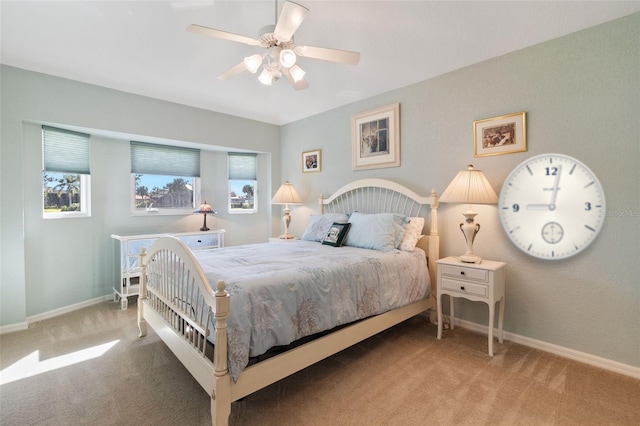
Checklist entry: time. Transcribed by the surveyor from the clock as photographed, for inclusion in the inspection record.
9:02
